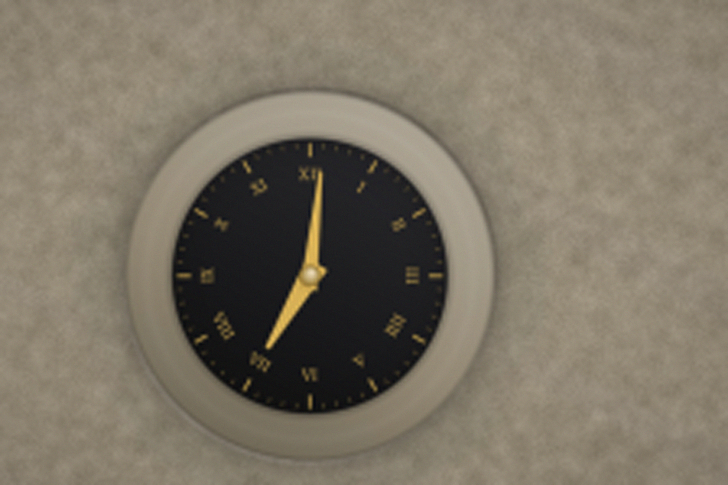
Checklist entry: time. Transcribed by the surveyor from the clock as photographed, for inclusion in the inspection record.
7:01
